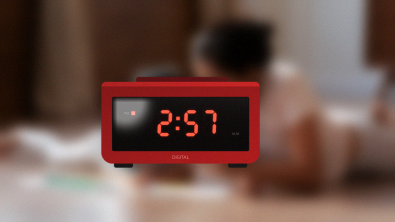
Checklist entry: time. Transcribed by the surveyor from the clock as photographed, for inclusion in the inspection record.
2:57
